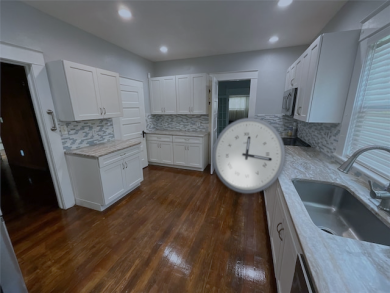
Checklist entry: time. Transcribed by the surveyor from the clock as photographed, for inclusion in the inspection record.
12:17
